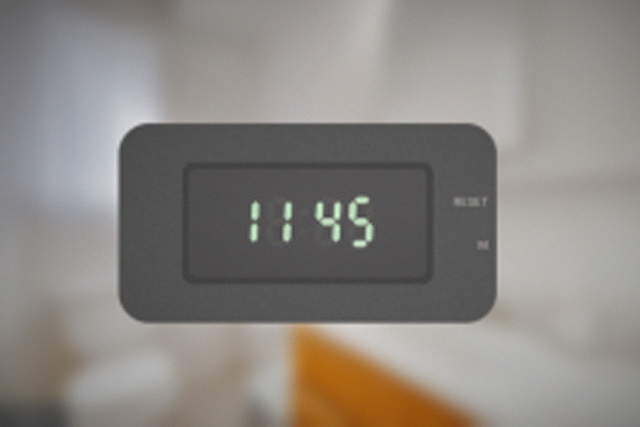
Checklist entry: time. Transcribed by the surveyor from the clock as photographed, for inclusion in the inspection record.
11:45
